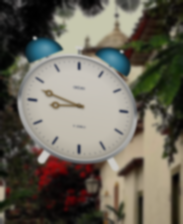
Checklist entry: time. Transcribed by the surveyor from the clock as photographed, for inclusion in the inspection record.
8:48
